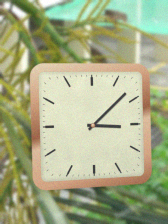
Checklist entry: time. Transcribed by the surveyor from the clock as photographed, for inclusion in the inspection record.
3:08
